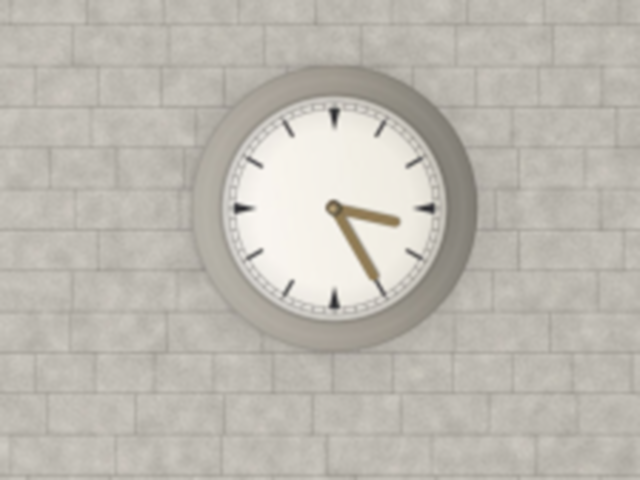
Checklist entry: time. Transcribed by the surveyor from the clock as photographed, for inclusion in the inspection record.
3:25
